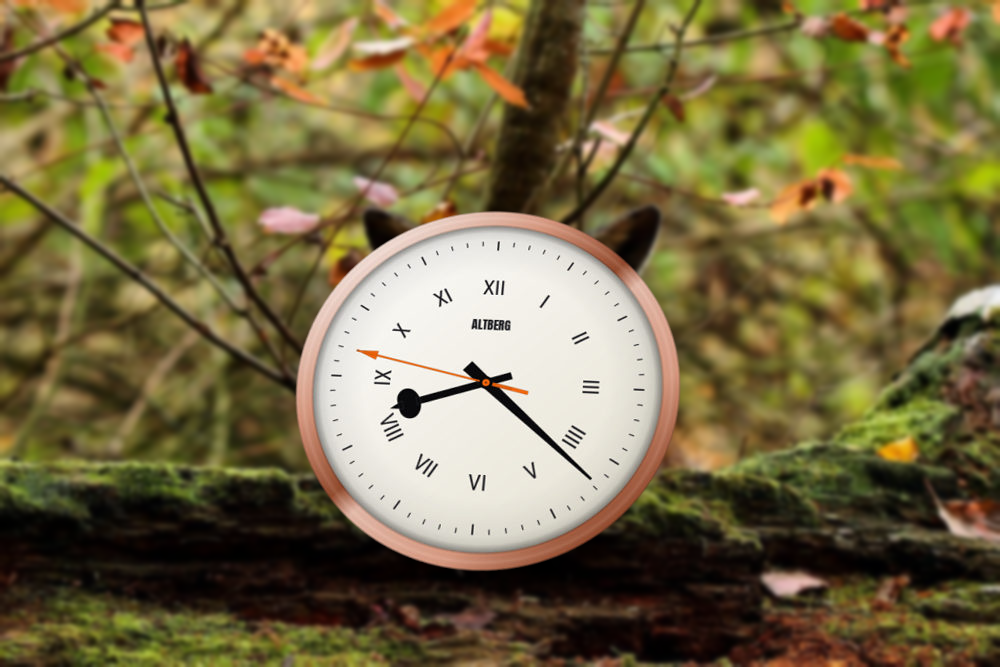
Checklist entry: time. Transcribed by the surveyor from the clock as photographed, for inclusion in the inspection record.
8:21:47
